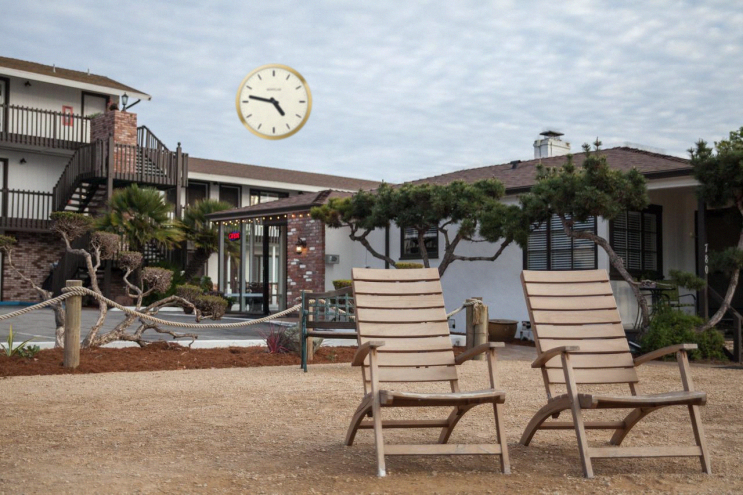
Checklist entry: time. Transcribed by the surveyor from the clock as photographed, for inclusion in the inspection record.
4:47
